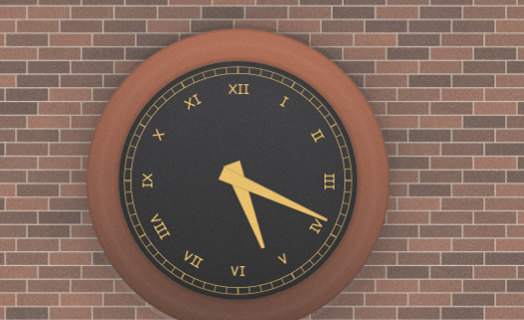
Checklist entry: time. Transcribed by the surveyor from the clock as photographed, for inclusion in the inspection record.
5:19
